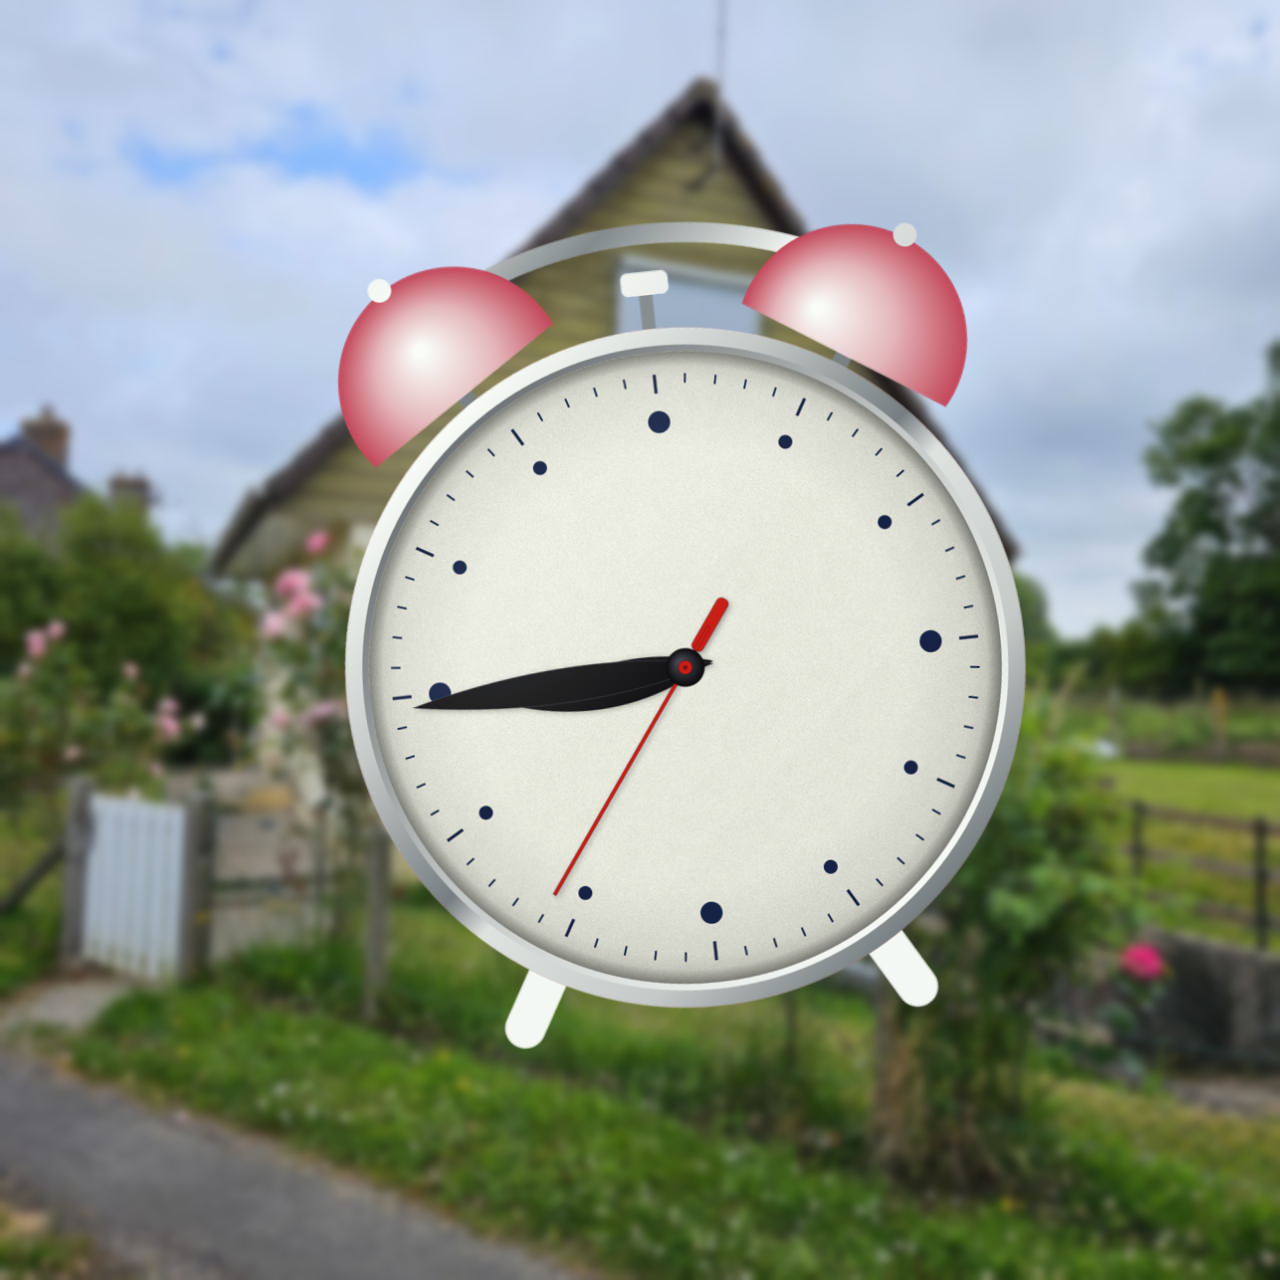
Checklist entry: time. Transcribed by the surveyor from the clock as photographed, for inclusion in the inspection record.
8:44:36
